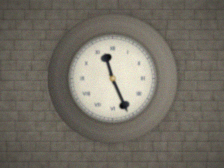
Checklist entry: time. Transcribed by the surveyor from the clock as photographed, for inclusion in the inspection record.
11:26
